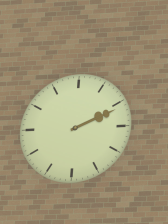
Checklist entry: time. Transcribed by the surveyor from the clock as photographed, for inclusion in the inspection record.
2:11
